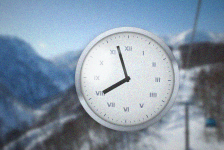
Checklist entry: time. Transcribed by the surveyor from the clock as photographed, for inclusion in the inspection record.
7:57
